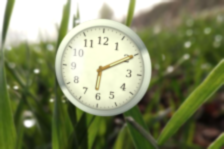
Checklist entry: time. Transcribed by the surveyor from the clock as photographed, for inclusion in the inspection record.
6:10
